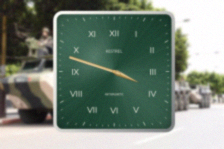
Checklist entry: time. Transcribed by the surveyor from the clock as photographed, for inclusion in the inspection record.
3:48
